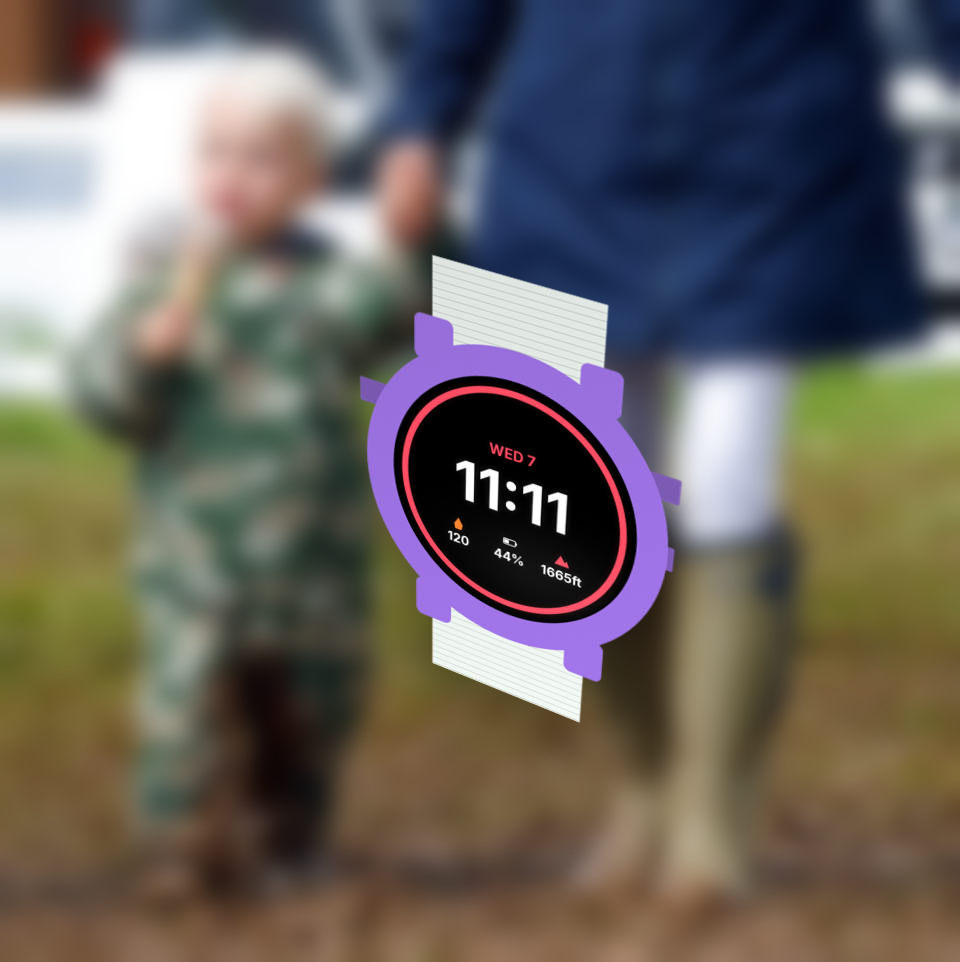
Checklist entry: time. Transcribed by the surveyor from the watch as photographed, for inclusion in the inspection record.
11:11
